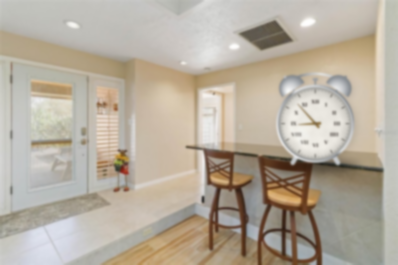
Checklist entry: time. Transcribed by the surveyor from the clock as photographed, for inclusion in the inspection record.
8:53
